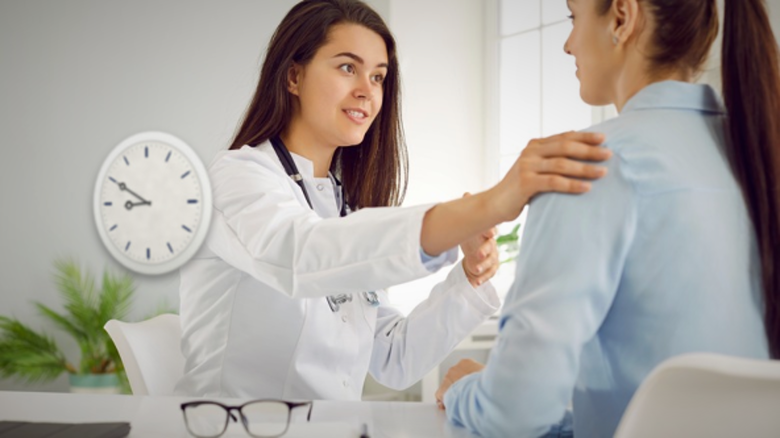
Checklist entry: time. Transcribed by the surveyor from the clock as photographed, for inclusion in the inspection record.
8:50
